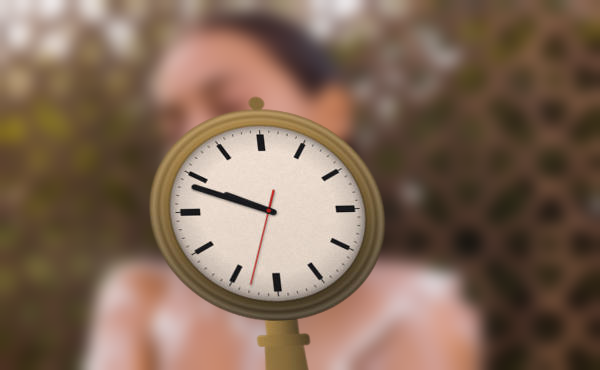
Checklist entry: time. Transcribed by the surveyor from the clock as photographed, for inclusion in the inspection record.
9:48:33
